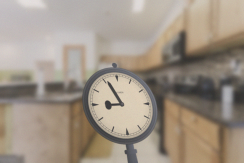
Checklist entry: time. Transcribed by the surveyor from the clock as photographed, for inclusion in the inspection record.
8:56
